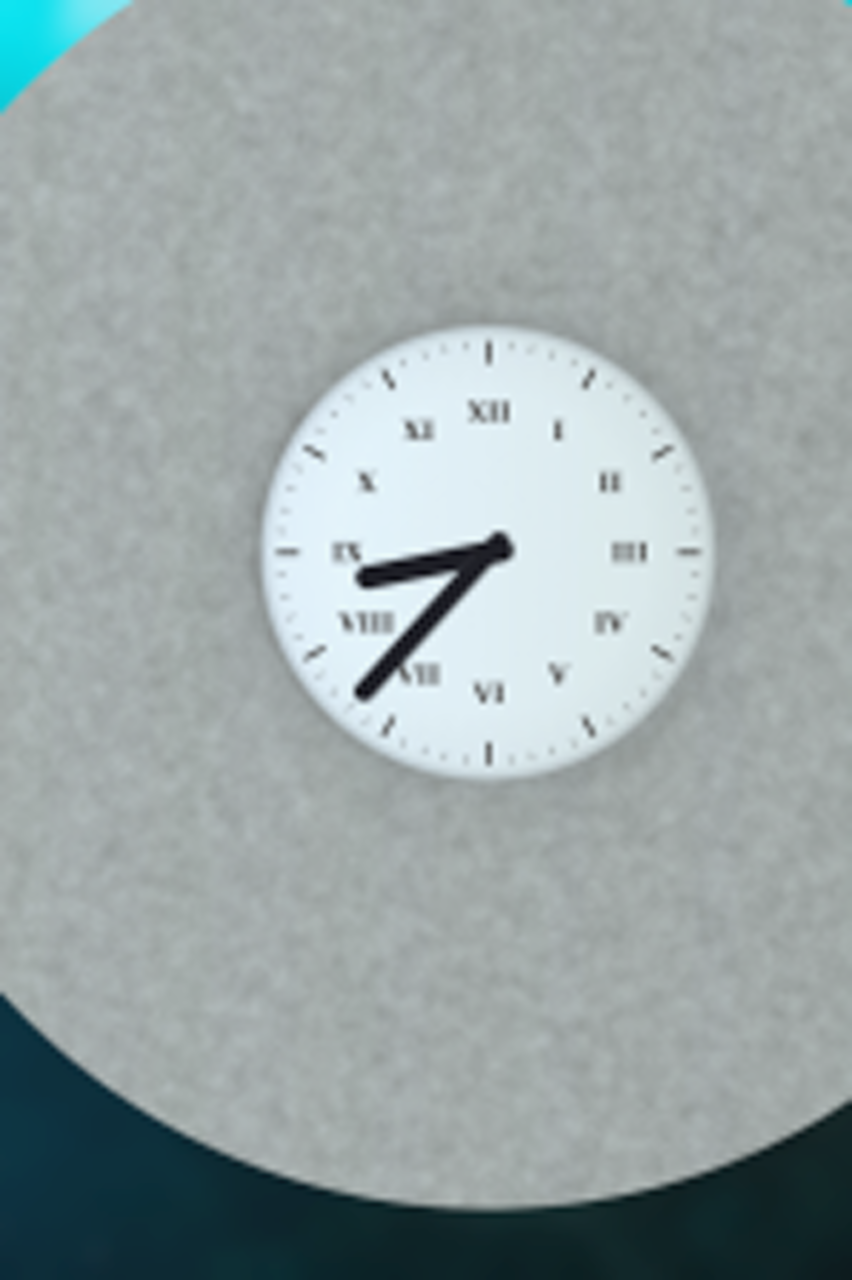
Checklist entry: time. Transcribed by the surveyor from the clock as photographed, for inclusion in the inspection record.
8:37
